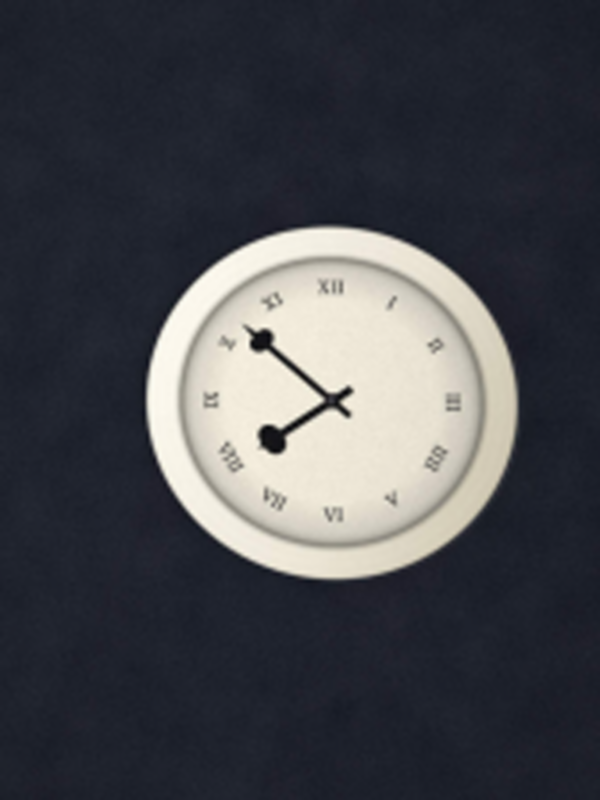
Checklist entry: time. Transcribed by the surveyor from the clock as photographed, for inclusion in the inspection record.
7:52
